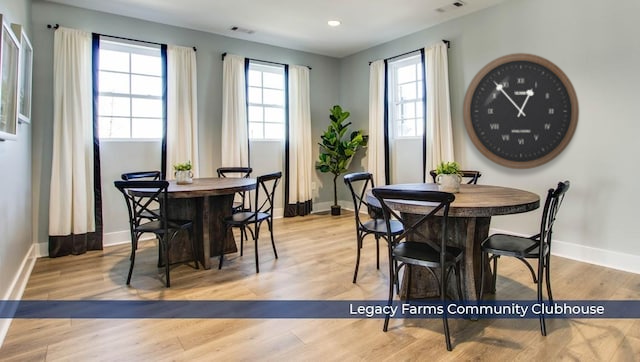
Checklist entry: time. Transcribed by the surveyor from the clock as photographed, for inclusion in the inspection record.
12:53
